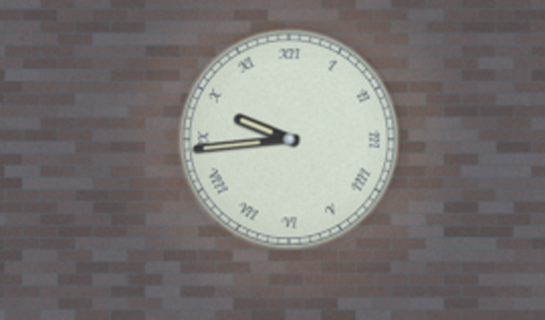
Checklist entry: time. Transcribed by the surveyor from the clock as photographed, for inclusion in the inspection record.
9:44
